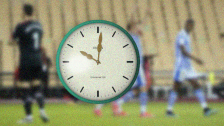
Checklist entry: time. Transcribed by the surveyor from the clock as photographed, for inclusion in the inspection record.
10:01
